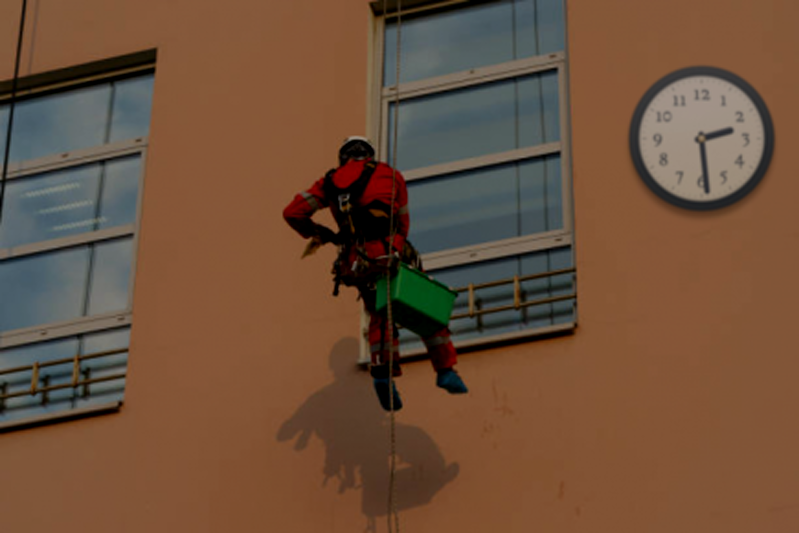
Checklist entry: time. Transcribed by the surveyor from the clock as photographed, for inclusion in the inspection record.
2:29
